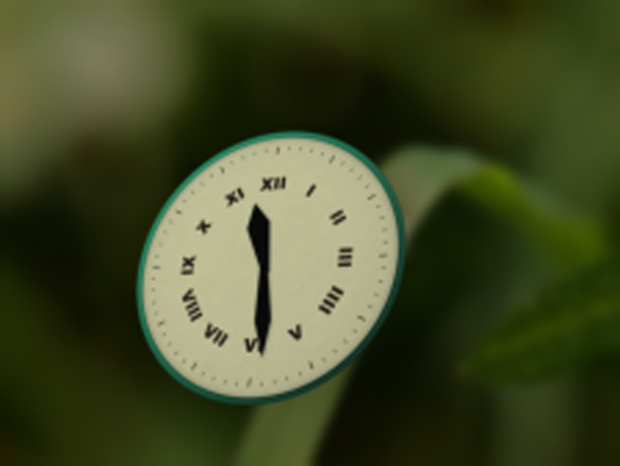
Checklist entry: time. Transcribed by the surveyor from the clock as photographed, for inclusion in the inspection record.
11:29
